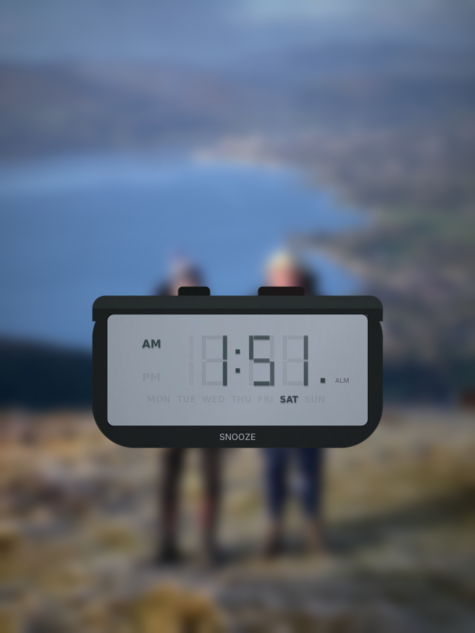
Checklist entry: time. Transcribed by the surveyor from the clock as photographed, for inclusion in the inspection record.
1:51
